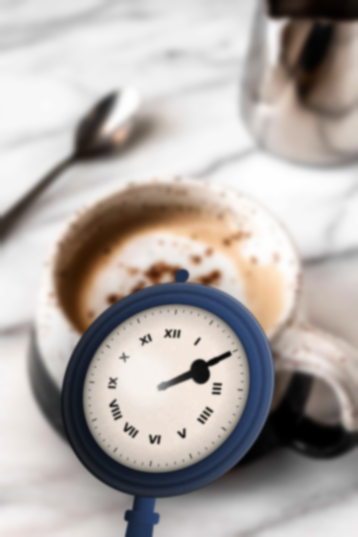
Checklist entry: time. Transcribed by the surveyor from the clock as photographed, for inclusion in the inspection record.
2:10
